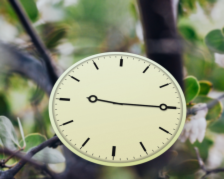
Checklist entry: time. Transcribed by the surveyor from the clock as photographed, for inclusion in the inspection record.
9:15
